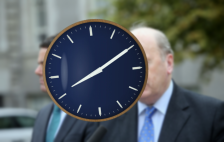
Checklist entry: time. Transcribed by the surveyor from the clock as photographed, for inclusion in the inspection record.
8:10
